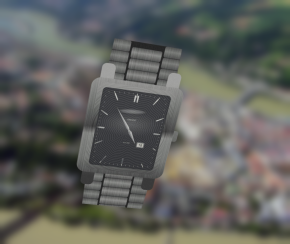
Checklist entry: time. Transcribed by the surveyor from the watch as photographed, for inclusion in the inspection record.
4:54
